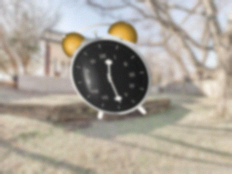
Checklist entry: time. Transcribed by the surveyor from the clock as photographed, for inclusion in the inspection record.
12:29
